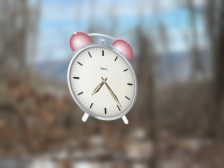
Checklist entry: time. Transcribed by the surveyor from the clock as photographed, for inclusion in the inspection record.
7:24
